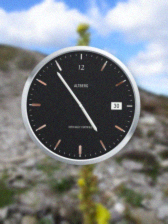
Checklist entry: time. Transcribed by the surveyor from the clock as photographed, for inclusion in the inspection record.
4:54
